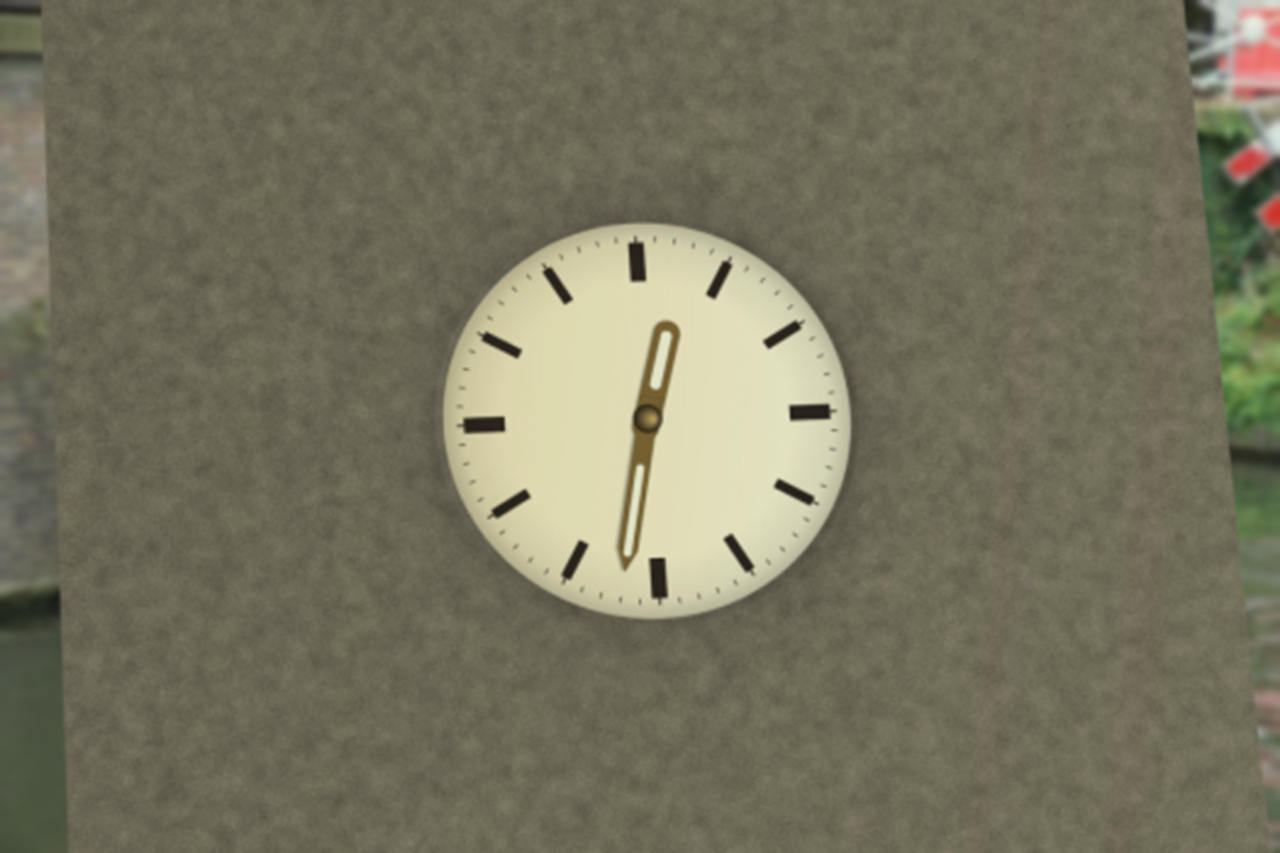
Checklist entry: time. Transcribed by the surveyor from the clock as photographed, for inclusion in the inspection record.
12:32
